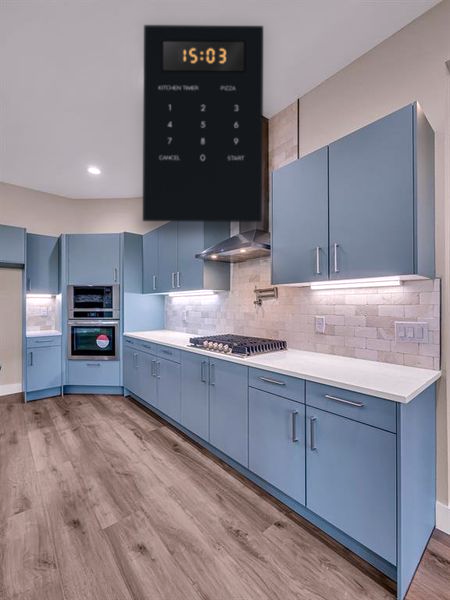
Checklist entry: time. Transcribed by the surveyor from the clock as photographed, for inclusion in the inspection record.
15:03
